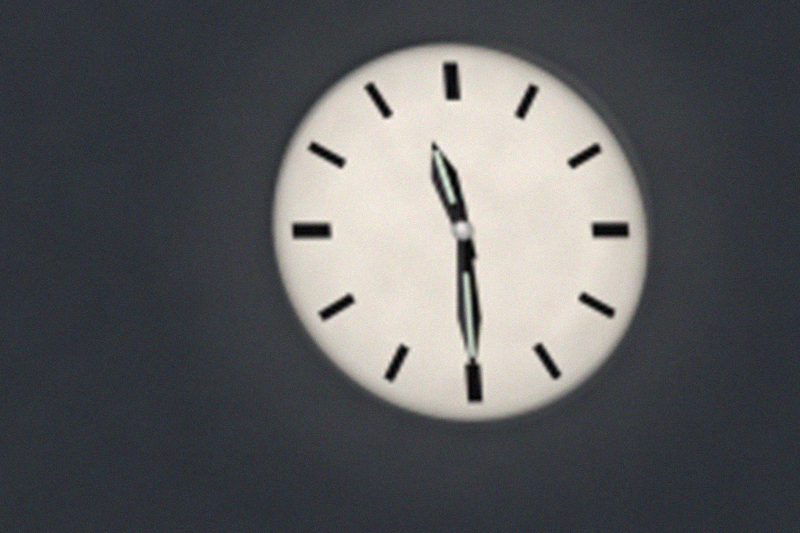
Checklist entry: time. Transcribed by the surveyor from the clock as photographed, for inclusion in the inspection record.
11:30
